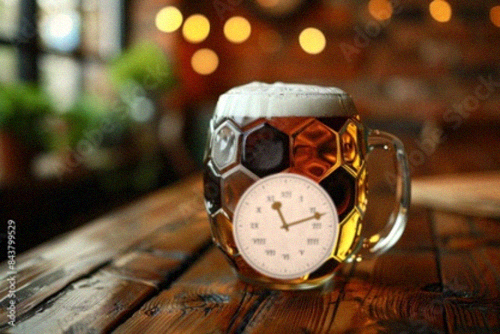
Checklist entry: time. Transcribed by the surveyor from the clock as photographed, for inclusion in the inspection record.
11:12
